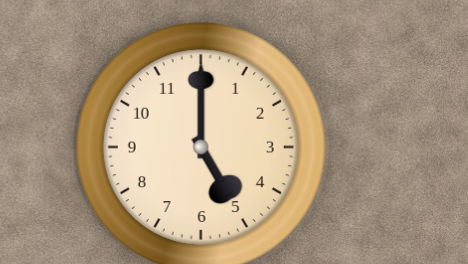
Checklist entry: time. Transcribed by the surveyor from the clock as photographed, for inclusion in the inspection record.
5:00
